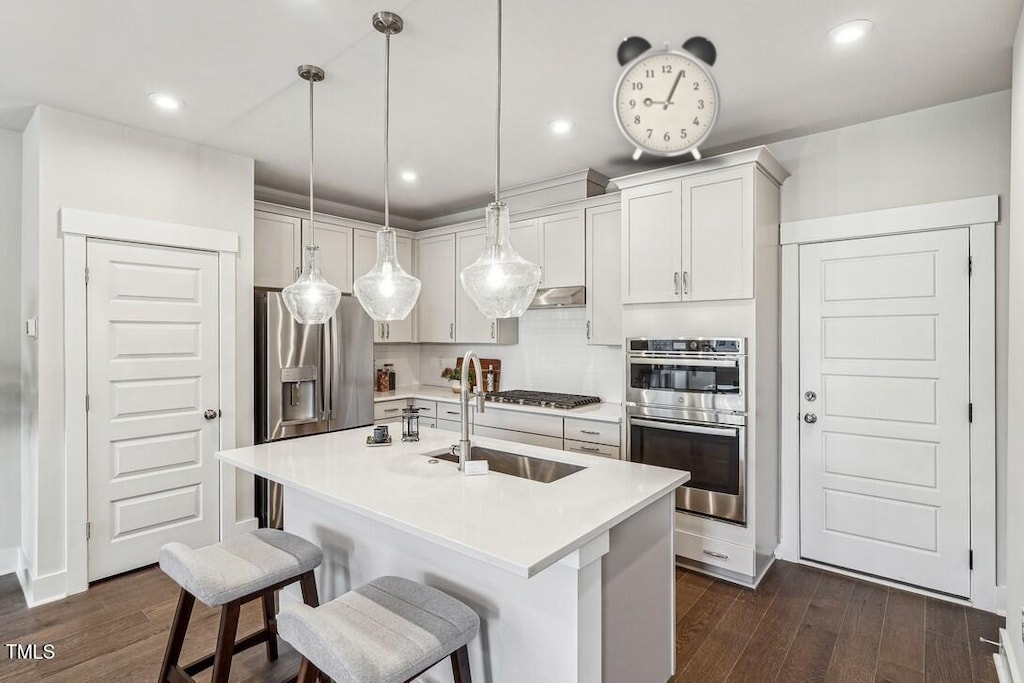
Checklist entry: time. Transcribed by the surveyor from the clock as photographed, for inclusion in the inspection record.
9:04
